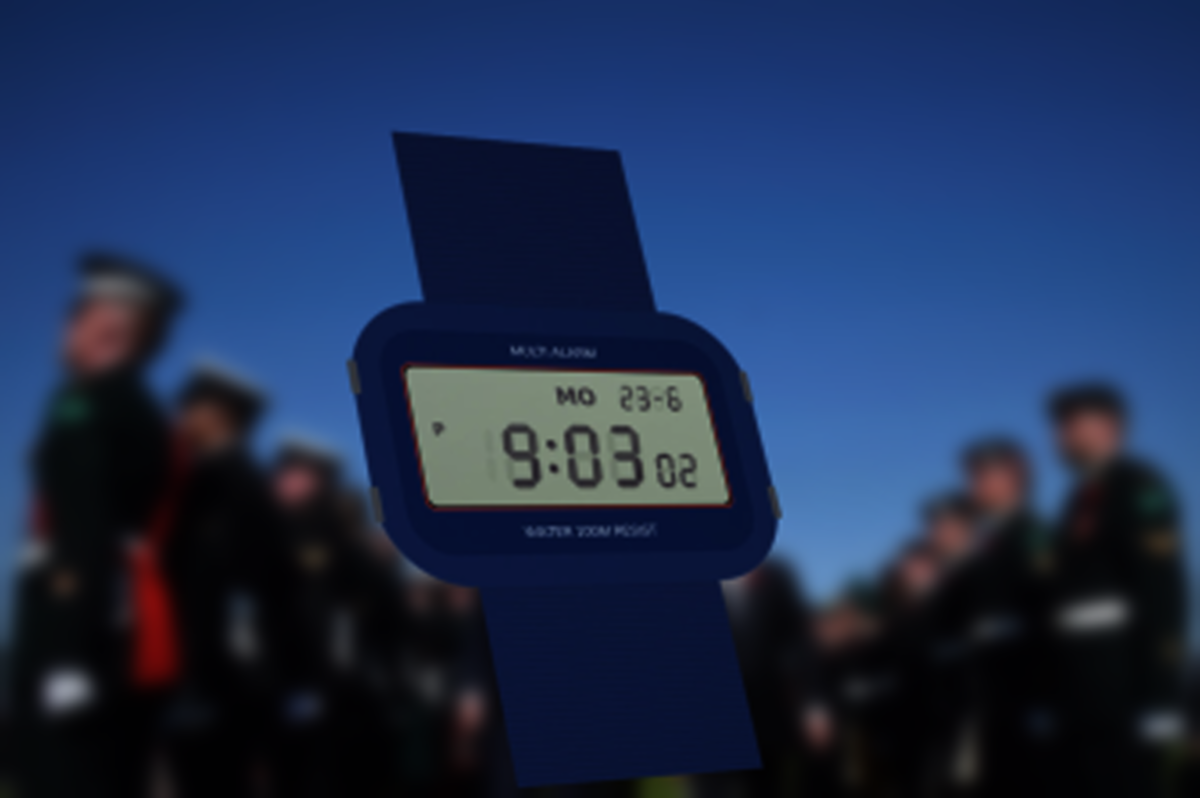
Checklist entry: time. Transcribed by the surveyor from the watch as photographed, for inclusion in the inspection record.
9:03:02
